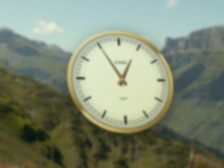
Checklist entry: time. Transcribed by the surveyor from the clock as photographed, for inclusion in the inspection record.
12:55
